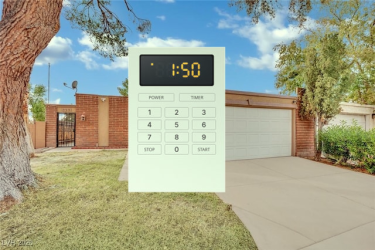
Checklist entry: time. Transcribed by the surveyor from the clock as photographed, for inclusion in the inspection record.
1:50
